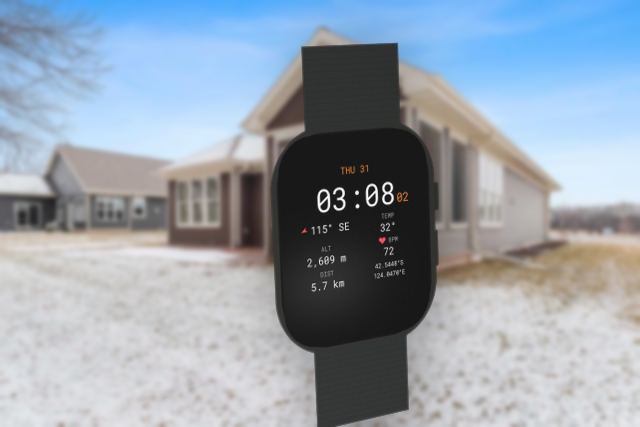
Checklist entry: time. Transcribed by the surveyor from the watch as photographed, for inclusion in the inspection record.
3:08:02
